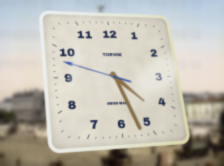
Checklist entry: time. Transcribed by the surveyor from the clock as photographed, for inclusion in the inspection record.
4:26:48
